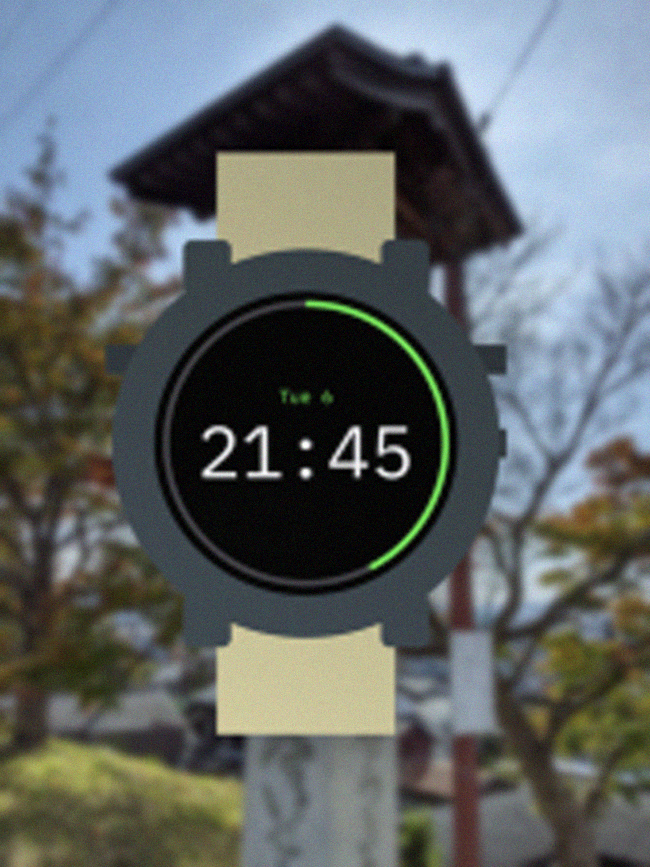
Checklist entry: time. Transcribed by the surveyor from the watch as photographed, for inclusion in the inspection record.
21:45
